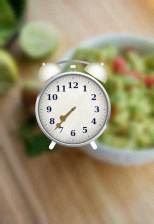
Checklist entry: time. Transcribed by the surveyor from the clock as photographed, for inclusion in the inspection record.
7:37
